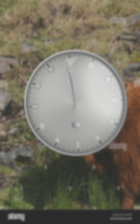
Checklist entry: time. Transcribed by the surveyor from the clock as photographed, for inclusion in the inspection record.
5:59
